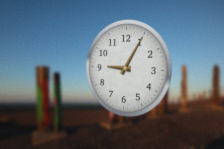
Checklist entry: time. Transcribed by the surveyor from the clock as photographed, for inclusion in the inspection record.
9:05
